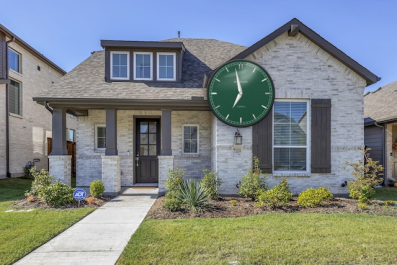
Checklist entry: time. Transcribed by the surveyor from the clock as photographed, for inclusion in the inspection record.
6:58
